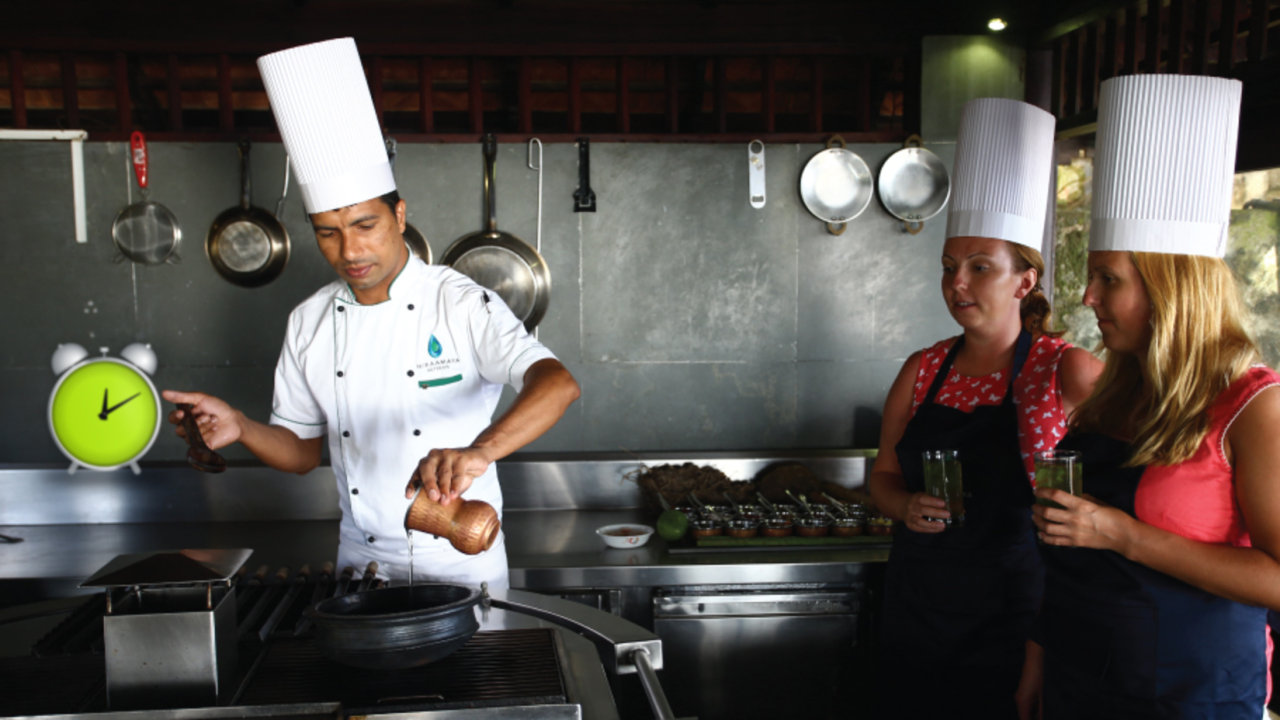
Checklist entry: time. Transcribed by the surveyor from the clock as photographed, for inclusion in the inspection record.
12:10
